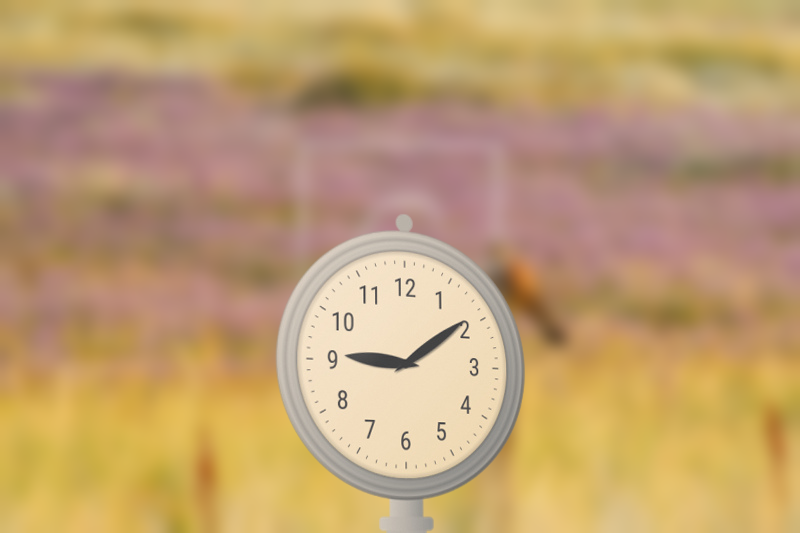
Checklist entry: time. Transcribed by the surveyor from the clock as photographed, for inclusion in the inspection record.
9:09
